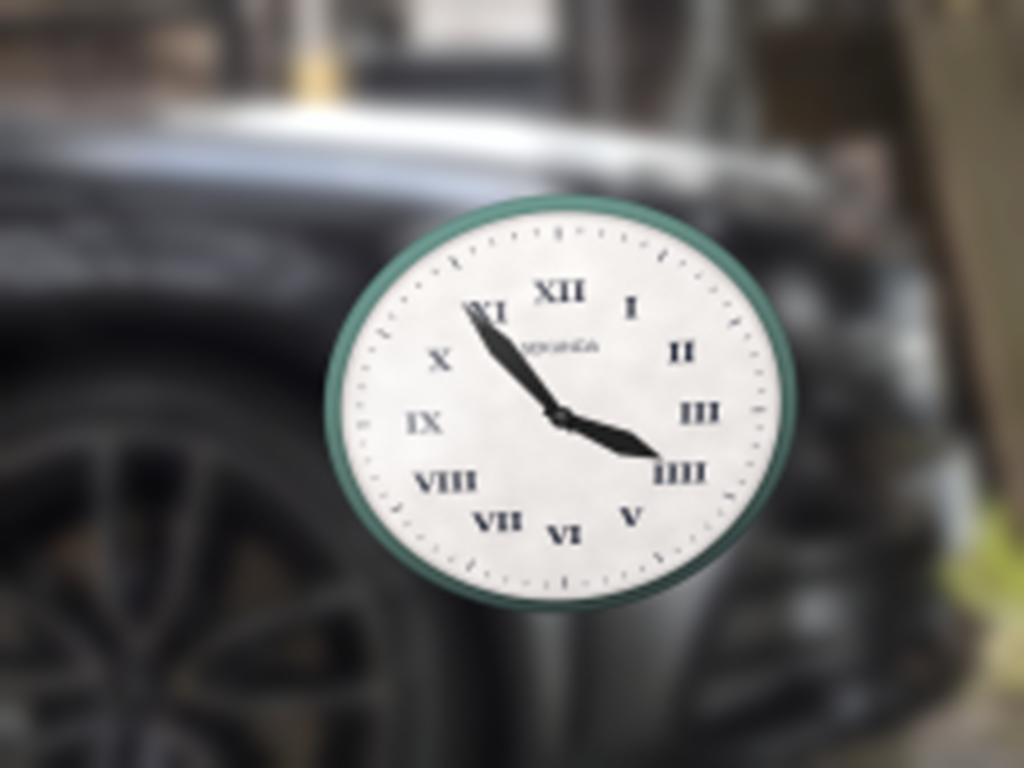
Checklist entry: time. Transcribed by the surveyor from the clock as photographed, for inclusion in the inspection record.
3:54
